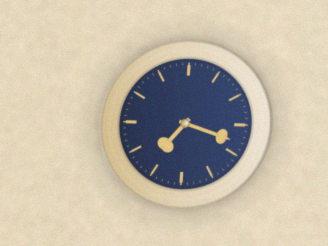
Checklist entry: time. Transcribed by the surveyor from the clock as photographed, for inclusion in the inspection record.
7:18
